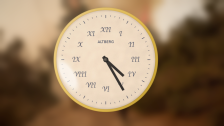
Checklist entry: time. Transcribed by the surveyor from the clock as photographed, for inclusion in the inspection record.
4:25
